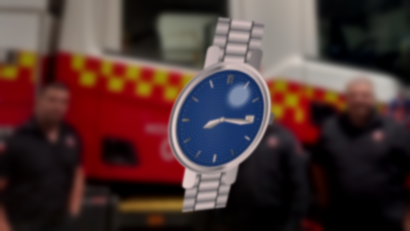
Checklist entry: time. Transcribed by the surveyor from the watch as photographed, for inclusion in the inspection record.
8:16
